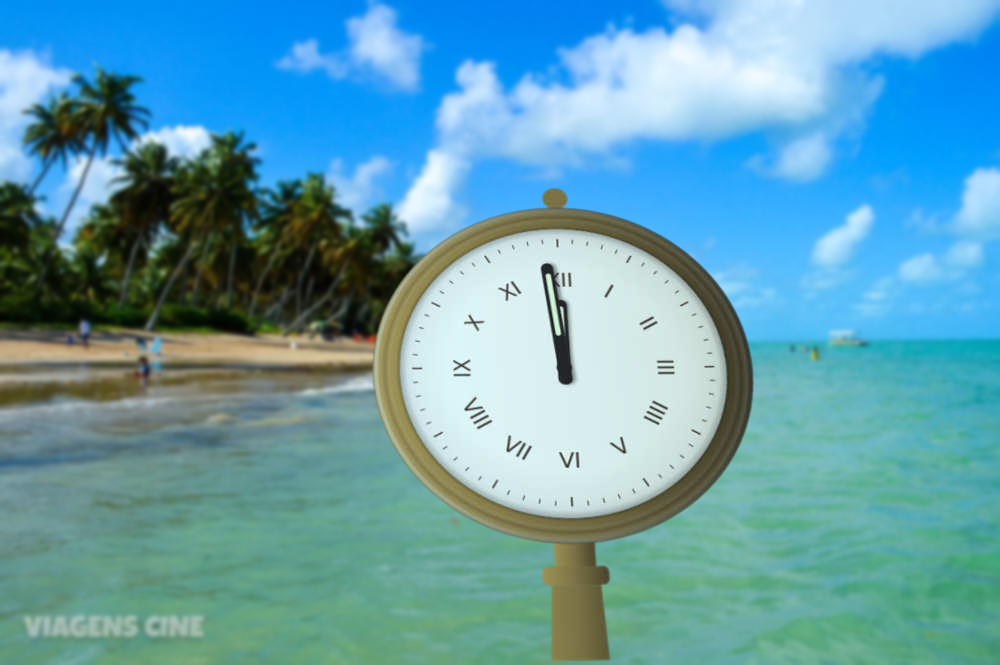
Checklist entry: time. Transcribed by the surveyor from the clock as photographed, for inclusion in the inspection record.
11:59
